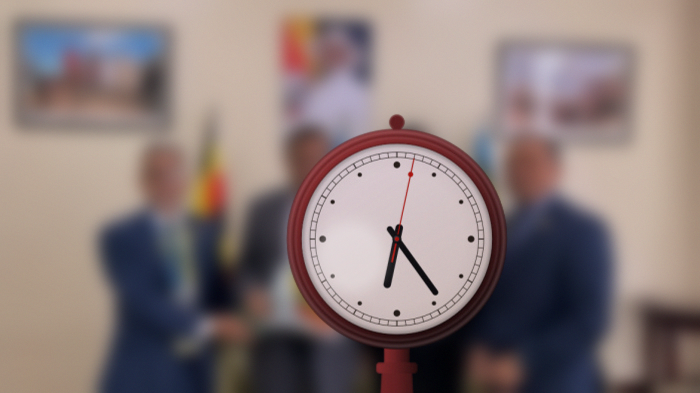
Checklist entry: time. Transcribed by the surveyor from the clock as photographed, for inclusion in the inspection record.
6:24:02
